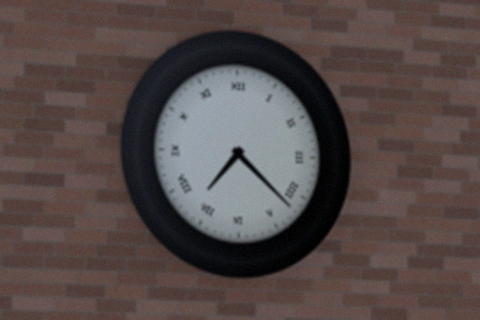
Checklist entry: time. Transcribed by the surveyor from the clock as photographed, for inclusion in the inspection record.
7:22
